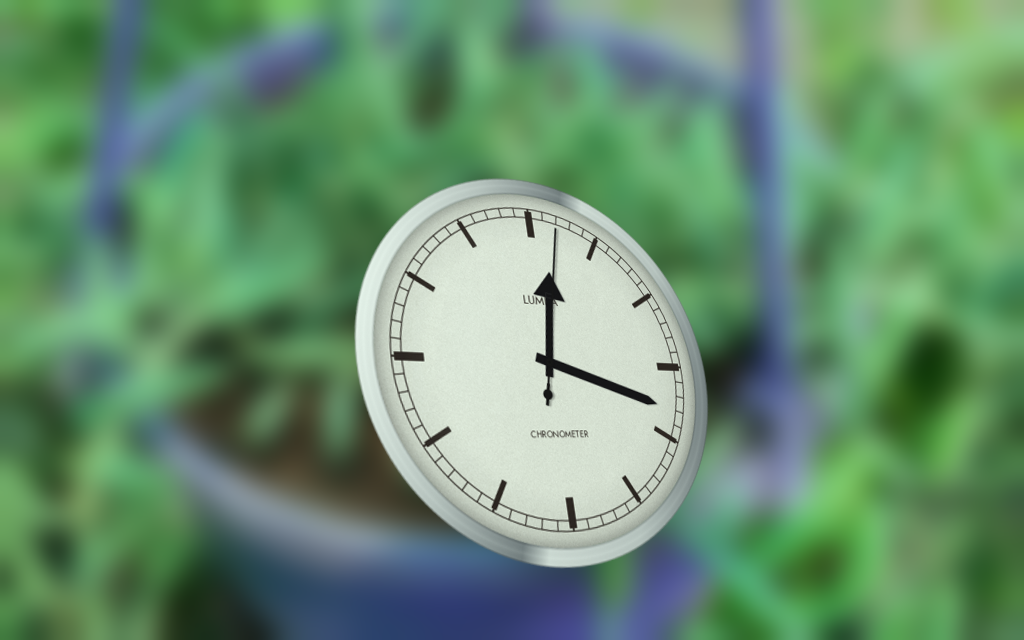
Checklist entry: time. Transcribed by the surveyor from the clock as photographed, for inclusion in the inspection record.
12:18:02
